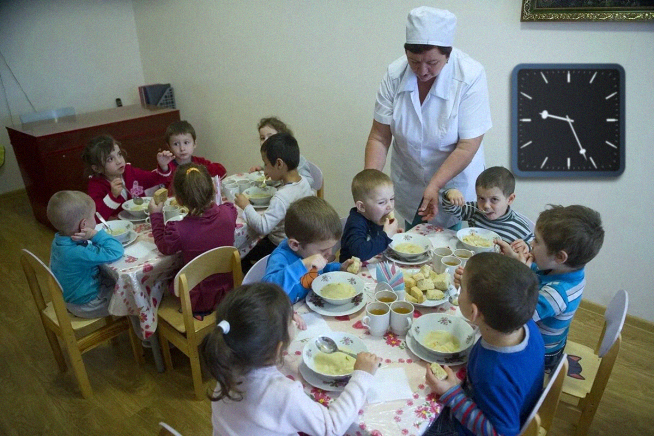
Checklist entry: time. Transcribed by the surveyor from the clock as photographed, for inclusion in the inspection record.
9:26
